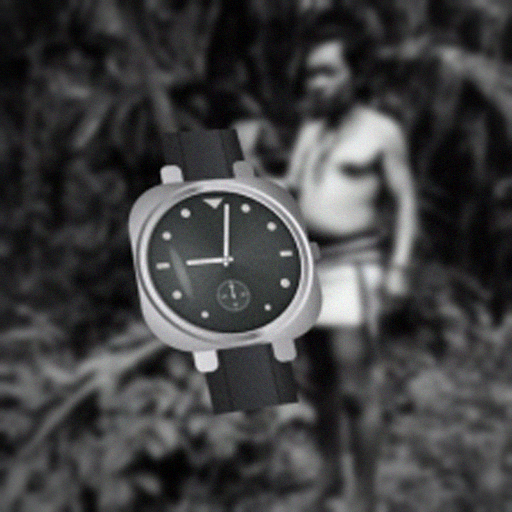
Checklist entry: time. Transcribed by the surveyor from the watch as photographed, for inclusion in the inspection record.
9:02
